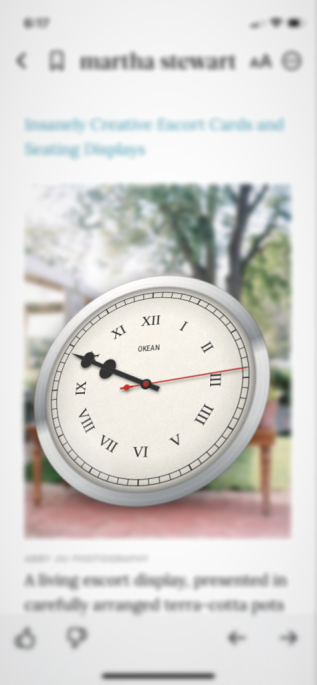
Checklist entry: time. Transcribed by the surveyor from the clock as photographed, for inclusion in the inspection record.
9:49:14
